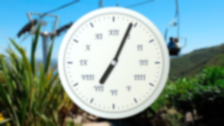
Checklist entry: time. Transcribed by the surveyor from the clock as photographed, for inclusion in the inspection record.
7:04
